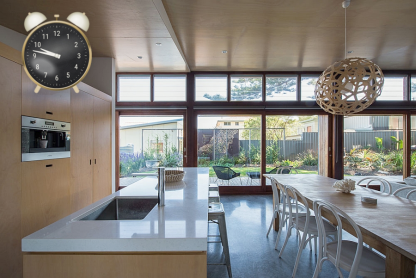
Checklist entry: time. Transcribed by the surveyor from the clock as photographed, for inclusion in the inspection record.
9:47
